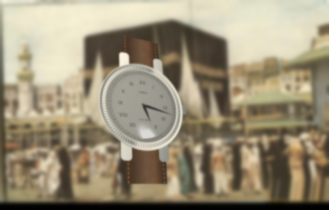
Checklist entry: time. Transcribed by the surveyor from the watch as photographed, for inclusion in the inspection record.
5:17
